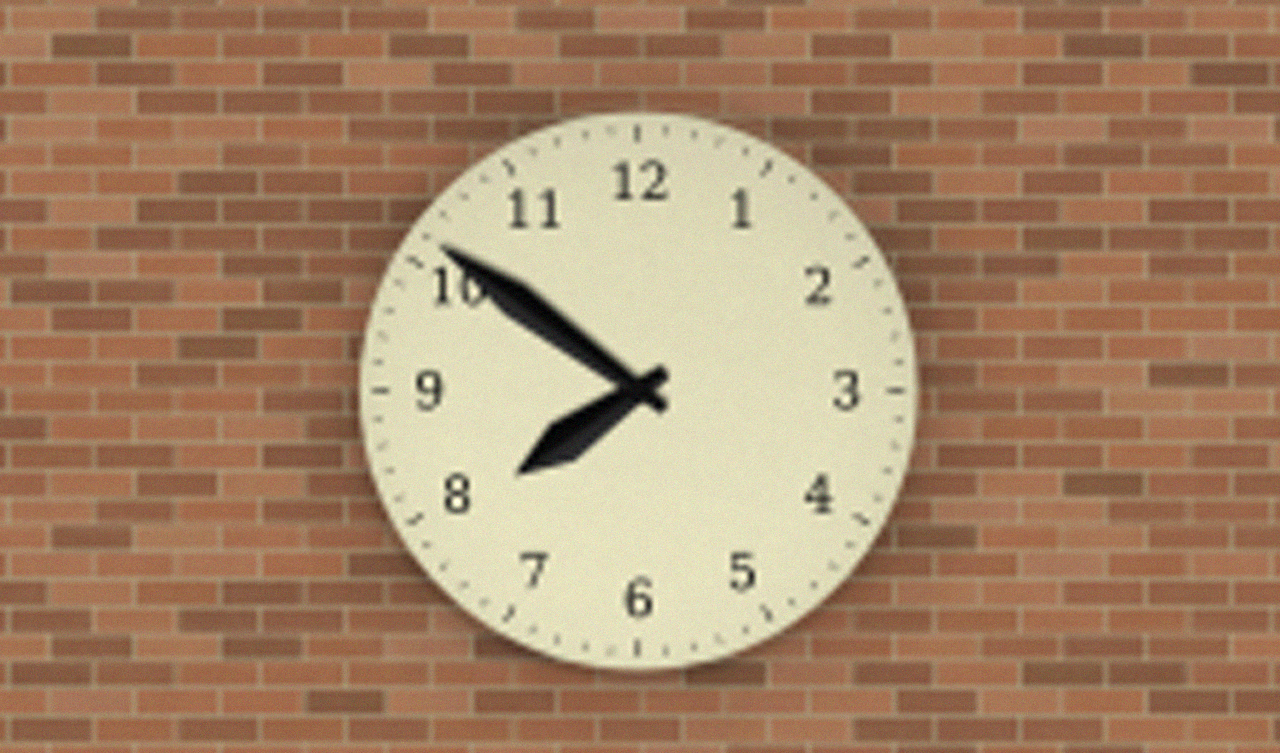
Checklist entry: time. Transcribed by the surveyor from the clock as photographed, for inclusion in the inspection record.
7:51
